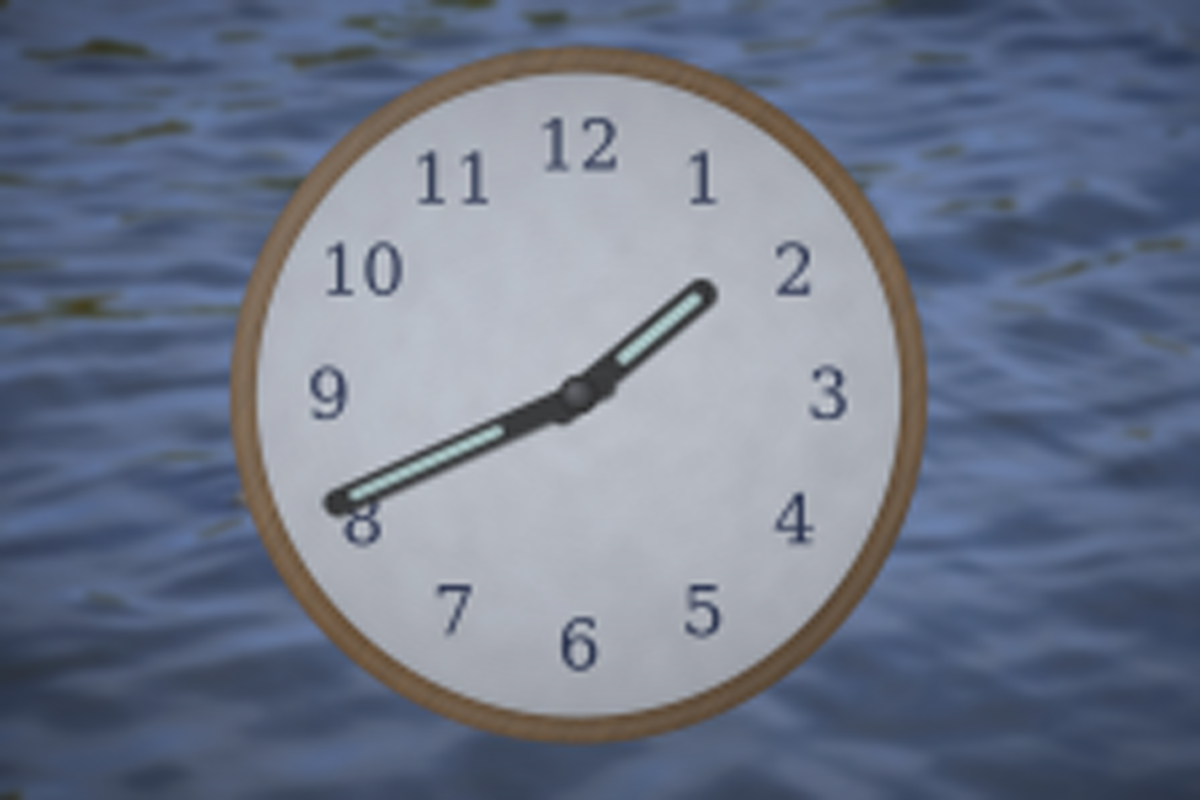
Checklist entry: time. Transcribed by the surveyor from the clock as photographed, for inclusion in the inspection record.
1:41
